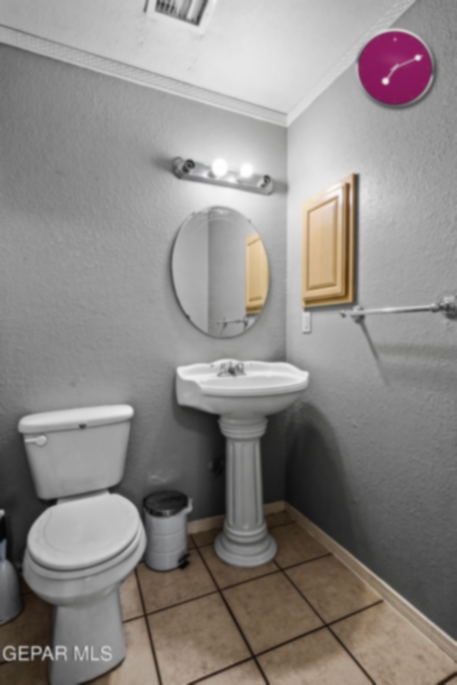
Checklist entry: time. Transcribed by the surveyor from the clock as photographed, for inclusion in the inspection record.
7:11
